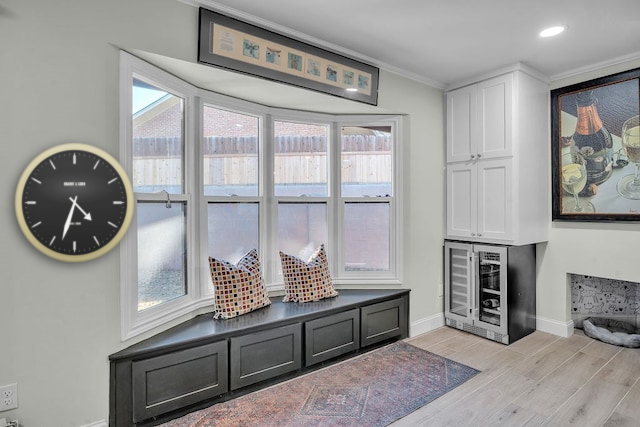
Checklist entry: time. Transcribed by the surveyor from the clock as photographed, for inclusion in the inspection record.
4:33
